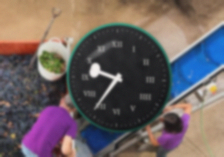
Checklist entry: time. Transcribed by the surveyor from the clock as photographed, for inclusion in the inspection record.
9:36
